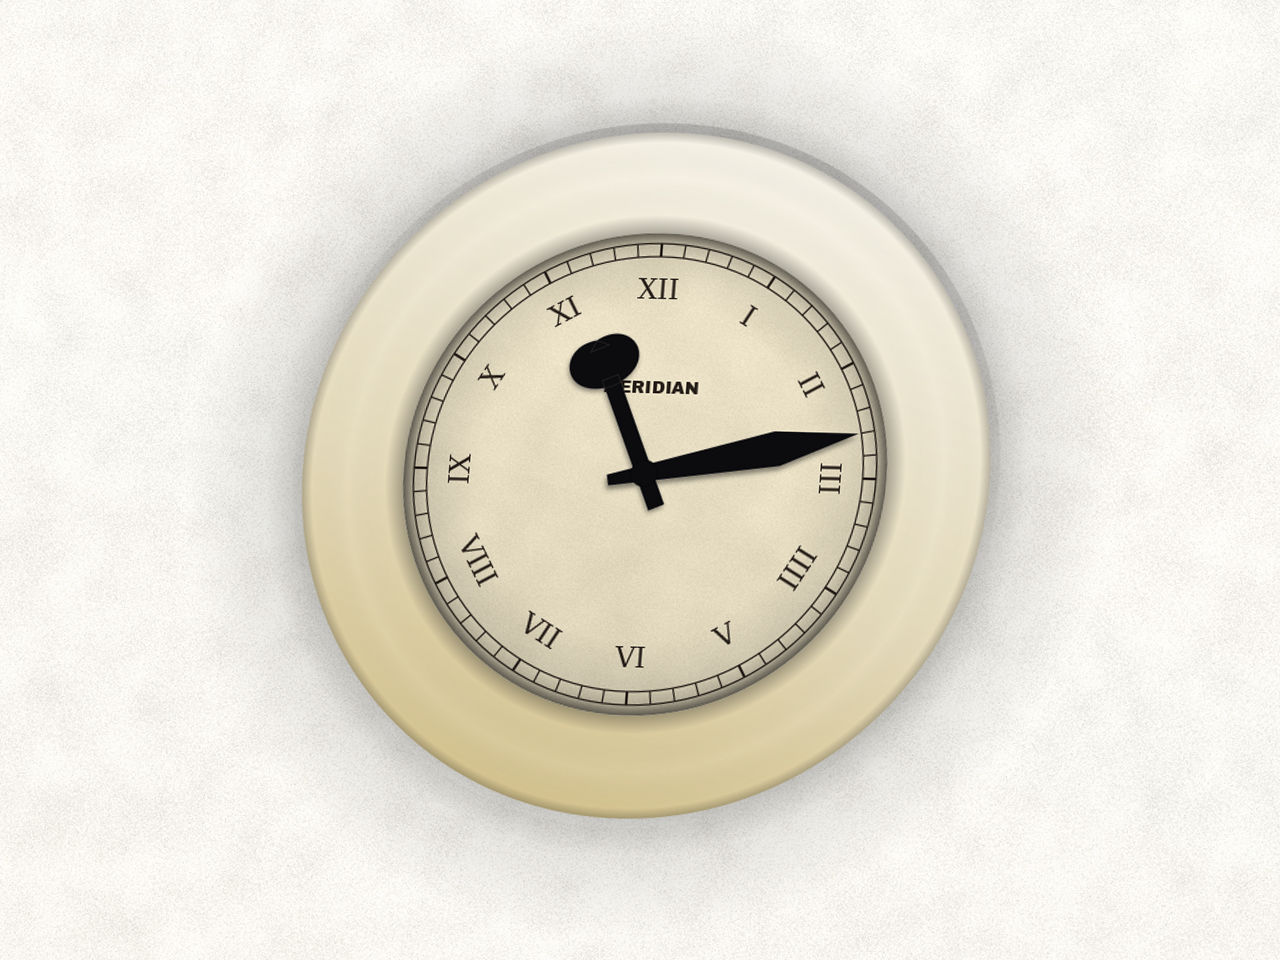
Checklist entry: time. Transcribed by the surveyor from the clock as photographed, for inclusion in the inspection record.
11:13
